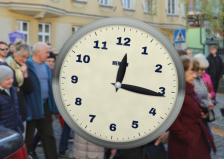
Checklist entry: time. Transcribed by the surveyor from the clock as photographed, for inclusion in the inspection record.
12:16
